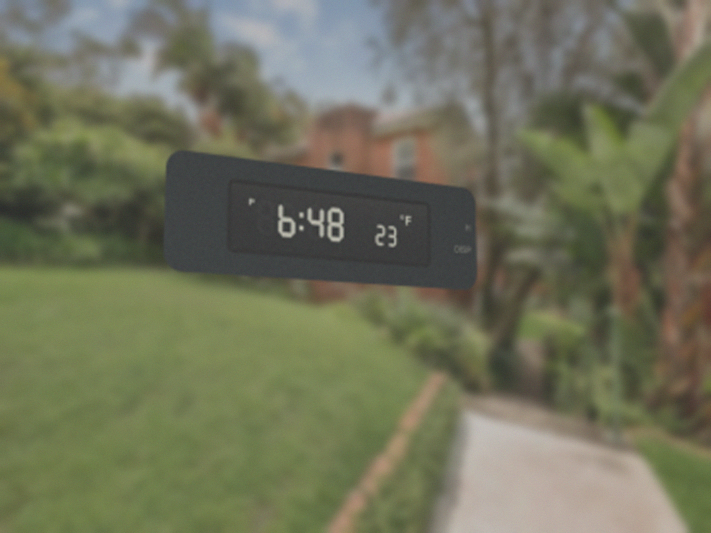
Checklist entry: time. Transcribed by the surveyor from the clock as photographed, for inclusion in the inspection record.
6:48
